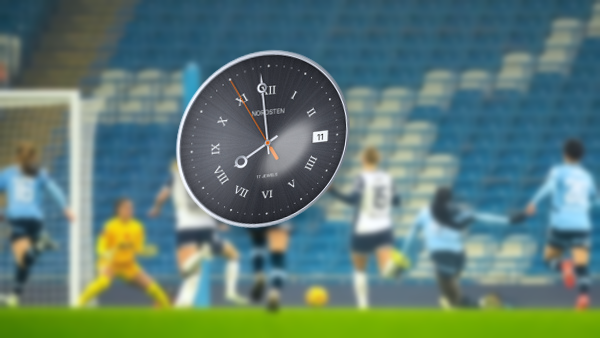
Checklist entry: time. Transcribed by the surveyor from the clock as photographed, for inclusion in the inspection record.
7:58:55
